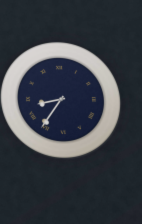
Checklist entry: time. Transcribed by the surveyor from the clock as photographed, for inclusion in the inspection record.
8:36
